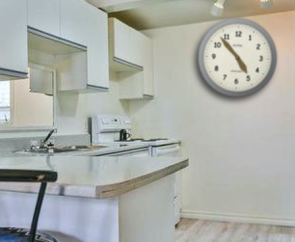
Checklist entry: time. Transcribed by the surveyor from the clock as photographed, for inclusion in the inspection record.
4:53
